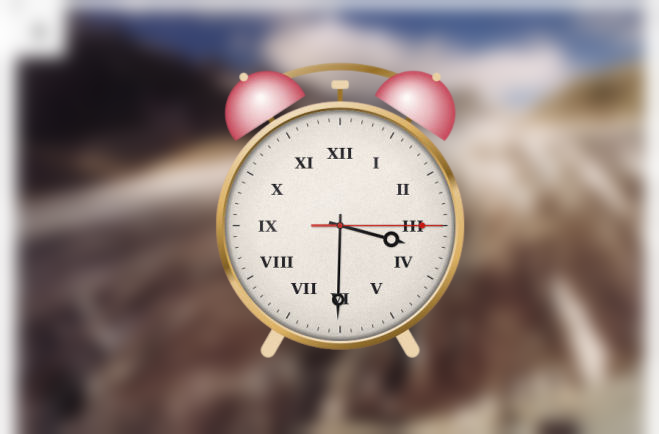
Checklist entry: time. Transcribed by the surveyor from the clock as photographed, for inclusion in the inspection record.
3:30:15
